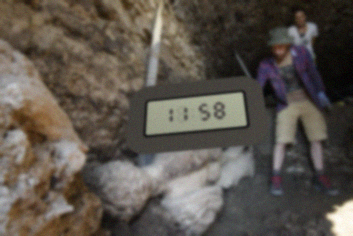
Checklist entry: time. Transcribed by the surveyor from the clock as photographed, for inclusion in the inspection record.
11:58
